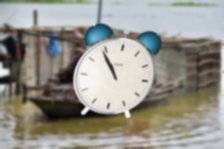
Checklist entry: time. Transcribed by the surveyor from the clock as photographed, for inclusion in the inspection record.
10:54
